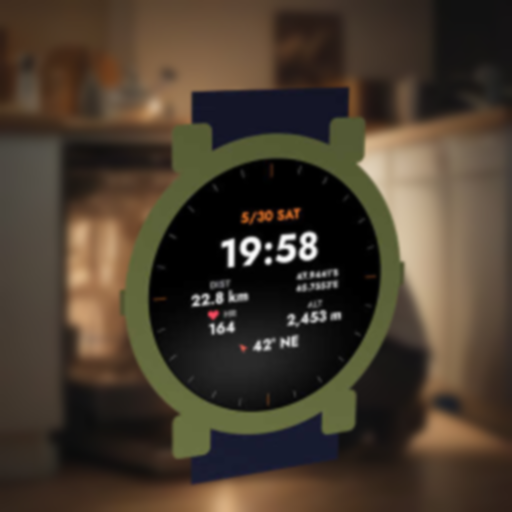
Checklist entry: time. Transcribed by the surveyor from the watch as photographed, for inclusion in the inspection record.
19:58
